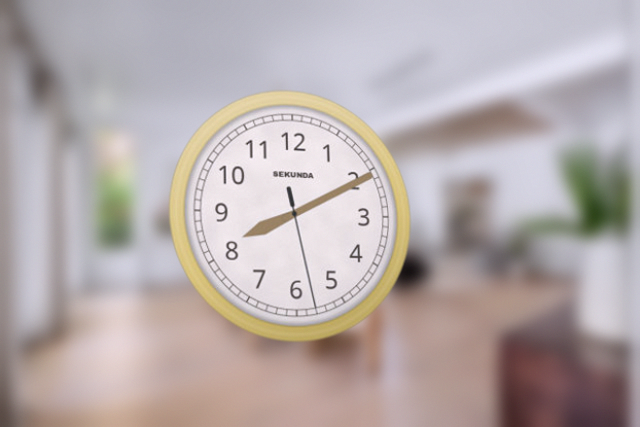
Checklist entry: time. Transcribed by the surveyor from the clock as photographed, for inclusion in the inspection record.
8:10:28
